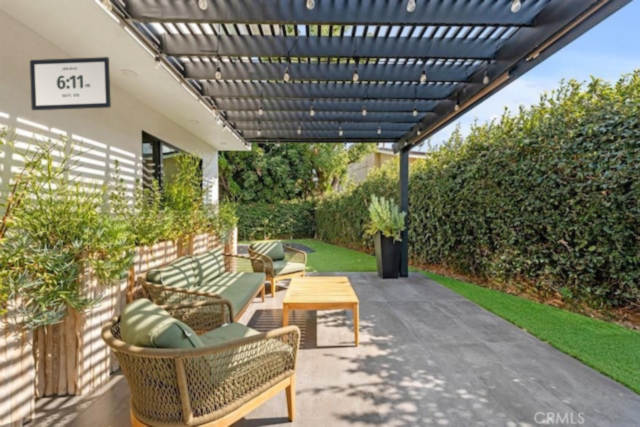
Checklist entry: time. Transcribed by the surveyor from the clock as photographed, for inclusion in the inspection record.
6:11
